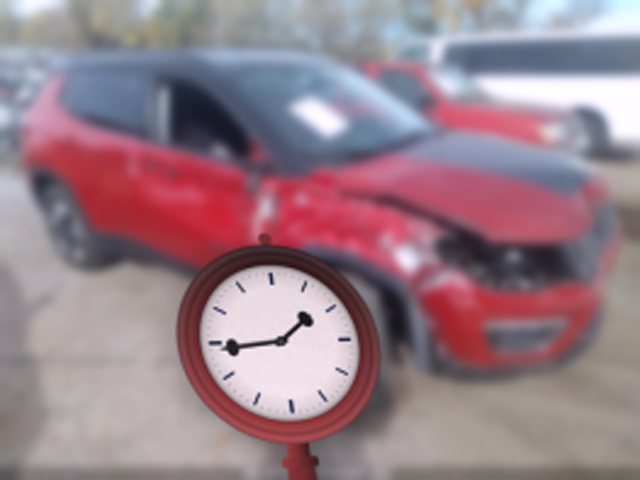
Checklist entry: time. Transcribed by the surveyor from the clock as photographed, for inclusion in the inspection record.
1:44
